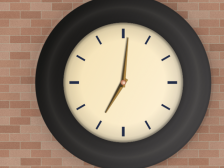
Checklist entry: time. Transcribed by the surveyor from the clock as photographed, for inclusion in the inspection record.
7:01
